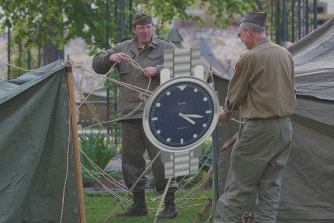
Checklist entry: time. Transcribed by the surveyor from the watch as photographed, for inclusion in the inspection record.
4:17
